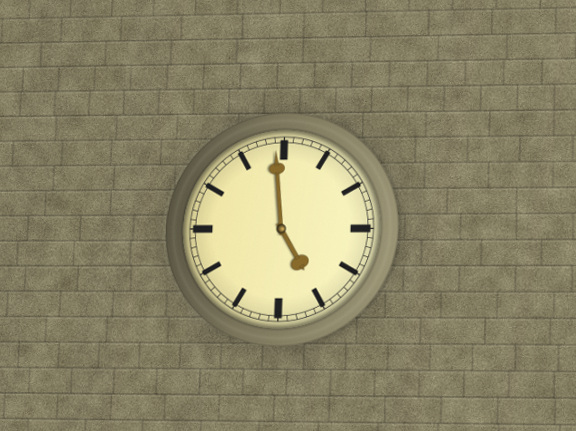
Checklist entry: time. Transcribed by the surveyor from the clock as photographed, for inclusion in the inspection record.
4:59
